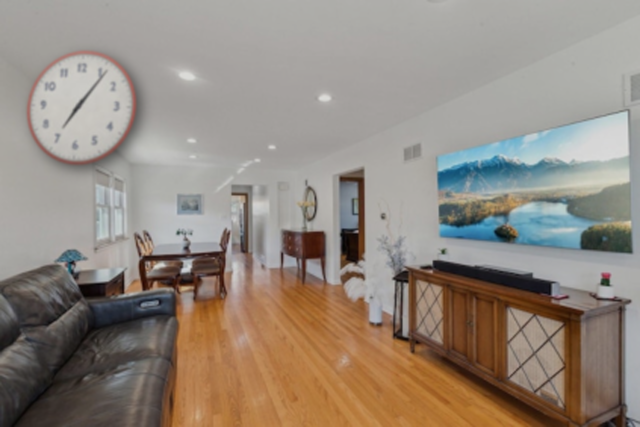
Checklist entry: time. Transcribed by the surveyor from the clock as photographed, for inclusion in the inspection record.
7:06
